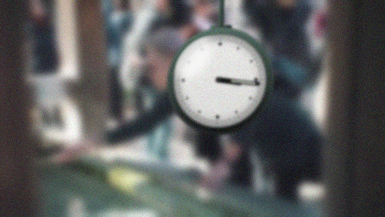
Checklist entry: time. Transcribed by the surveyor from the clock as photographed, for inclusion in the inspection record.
3:16
